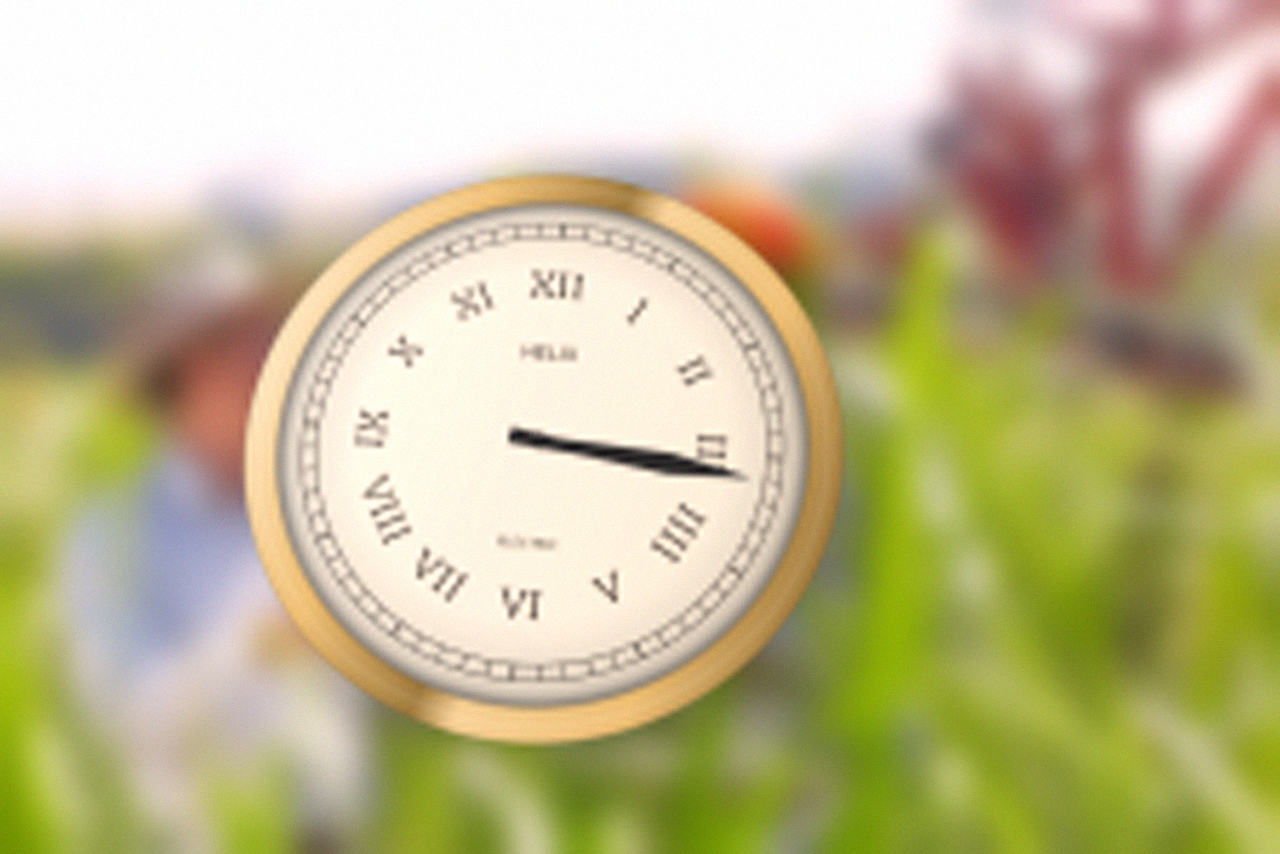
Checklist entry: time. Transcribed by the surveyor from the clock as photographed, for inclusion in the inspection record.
3:16
